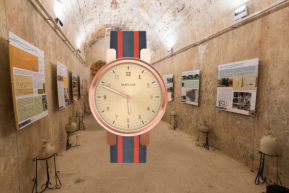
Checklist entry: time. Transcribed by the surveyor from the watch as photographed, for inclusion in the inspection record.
5:49
